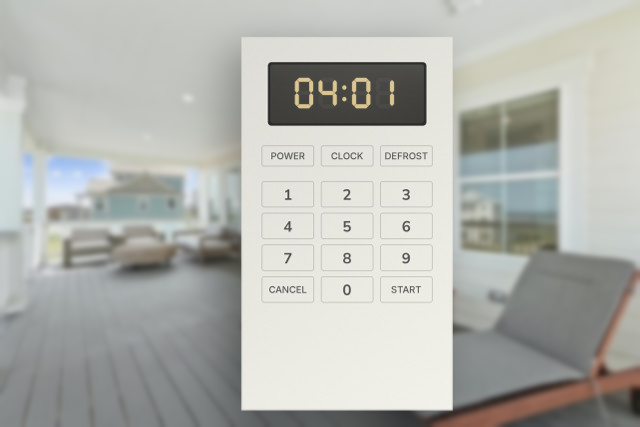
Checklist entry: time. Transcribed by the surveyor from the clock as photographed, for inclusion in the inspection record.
4:01
